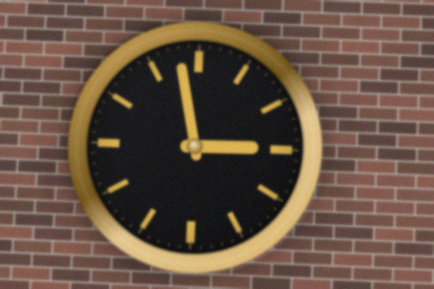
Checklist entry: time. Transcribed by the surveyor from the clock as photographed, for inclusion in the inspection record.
2:58
